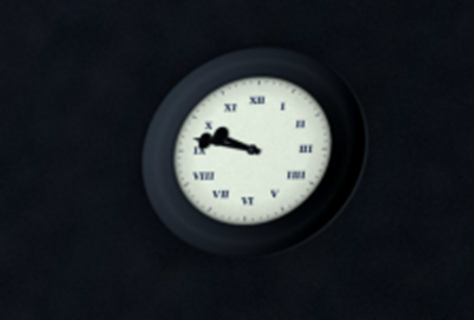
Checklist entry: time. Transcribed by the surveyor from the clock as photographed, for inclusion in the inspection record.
9:47
